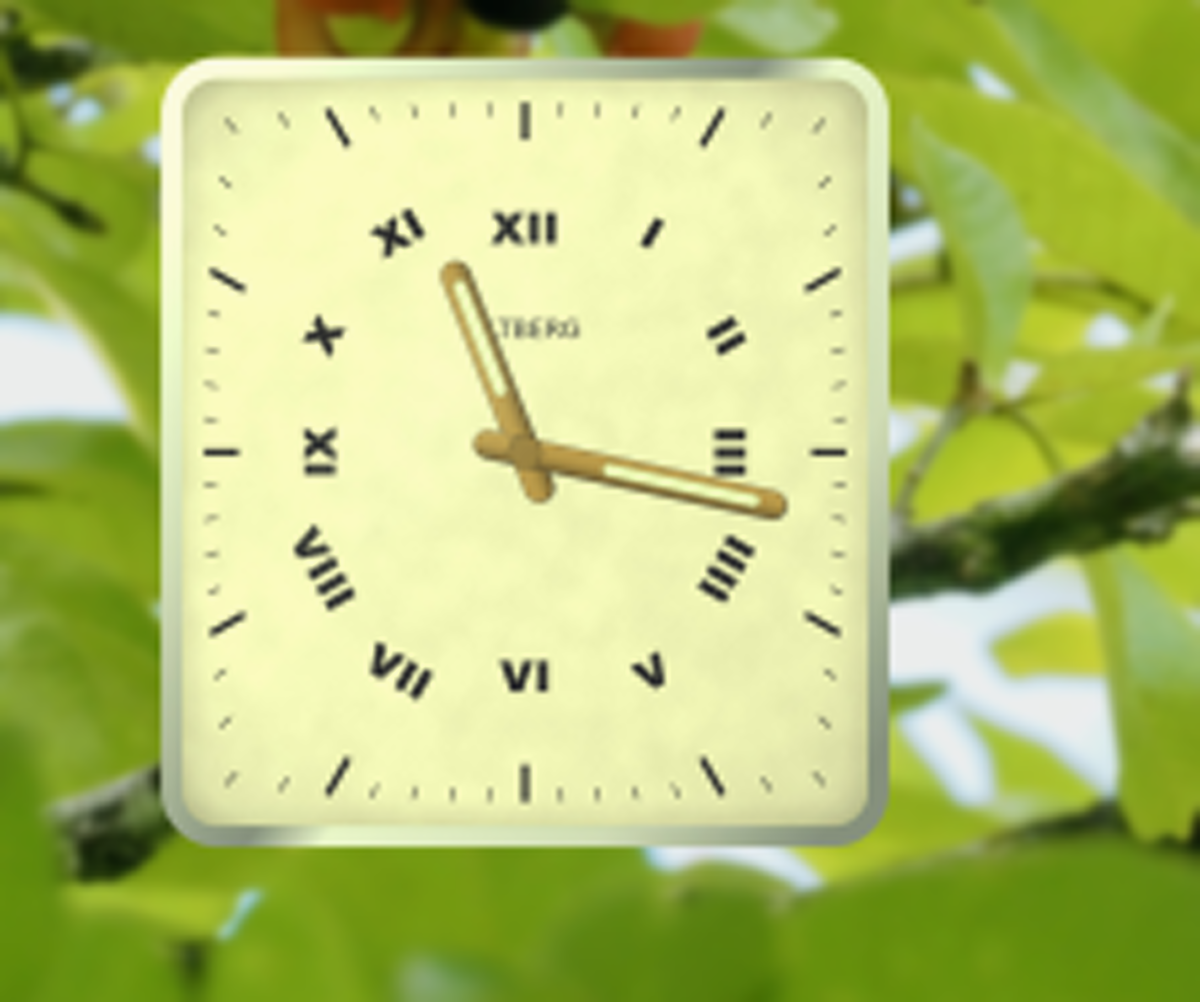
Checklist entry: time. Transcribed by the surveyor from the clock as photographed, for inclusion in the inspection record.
11:17
